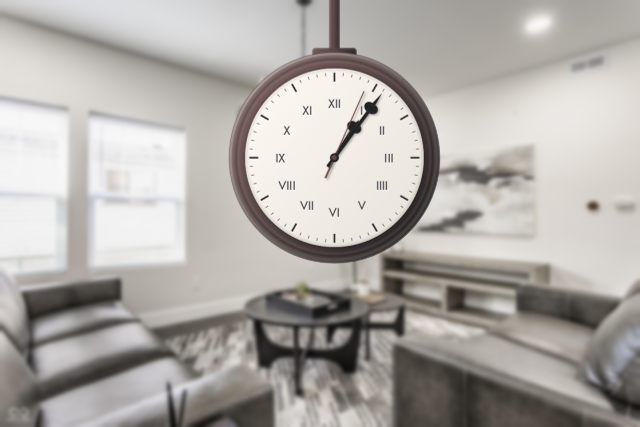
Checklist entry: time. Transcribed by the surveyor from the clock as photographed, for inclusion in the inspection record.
1:06:04
